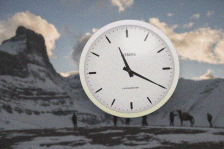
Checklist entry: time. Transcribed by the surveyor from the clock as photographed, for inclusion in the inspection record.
11:20
